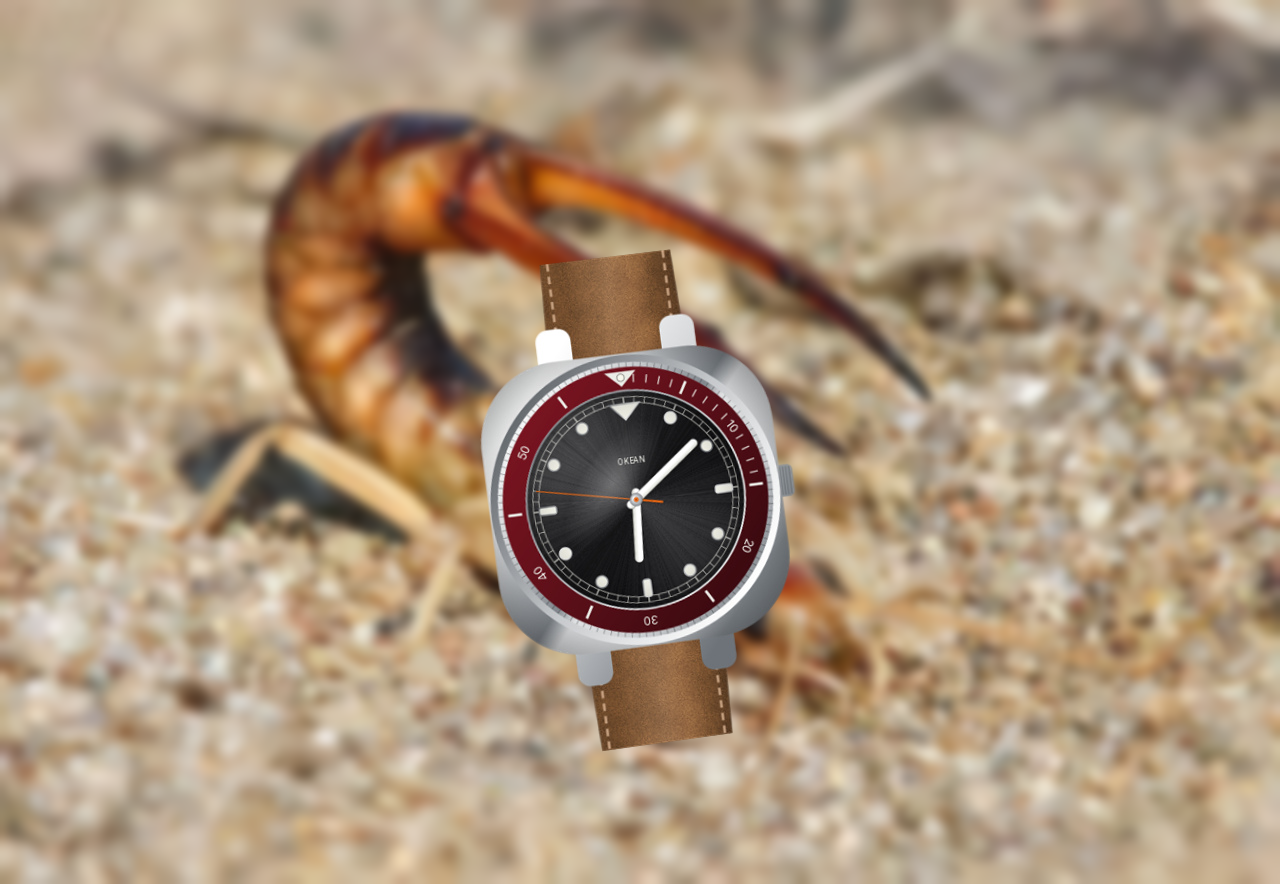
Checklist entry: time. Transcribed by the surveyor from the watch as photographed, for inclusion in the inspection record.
6:08:47
